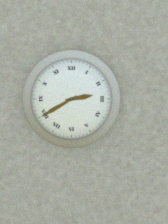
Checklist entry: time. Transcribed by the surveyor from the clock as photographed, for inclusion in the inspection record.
2:40
